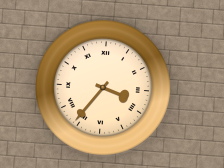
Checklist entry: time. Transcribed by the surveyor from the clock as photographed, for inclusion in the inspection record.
3:36
